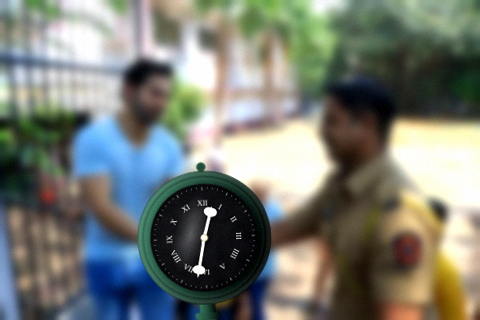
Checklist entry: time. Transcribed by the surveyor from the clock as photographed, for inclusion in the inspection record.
12:32
